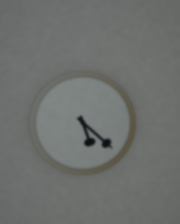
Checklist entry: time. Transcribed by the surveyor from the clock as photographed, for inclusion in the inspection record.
5:22
